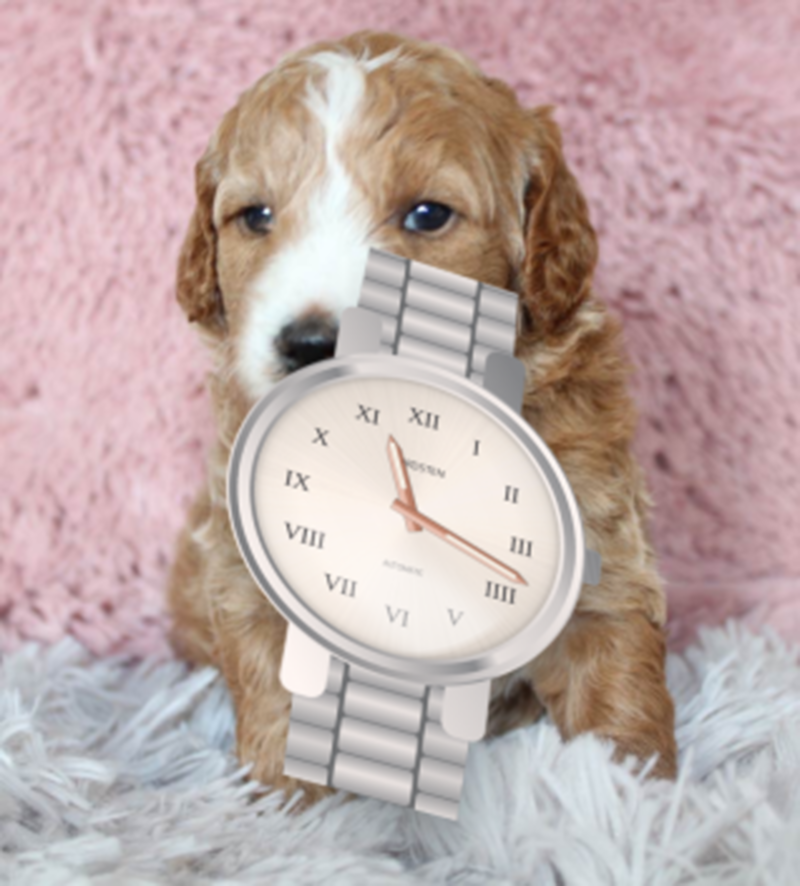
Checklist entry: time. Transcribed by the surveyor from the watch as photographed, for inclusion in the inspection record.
11:18
